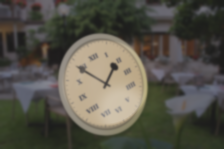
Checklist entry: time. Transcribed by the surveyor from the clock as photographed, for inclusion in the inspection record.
1:54
